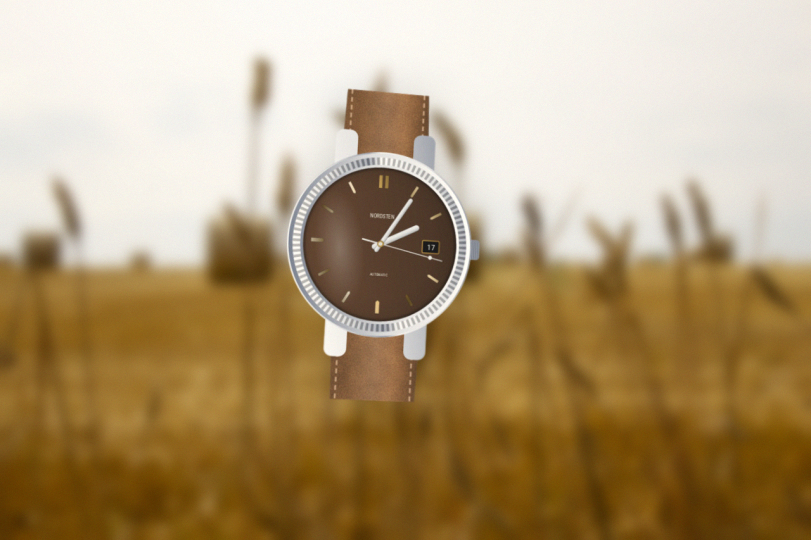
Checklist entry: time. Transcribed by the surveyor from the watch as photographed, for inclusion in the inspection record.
2:05:17
